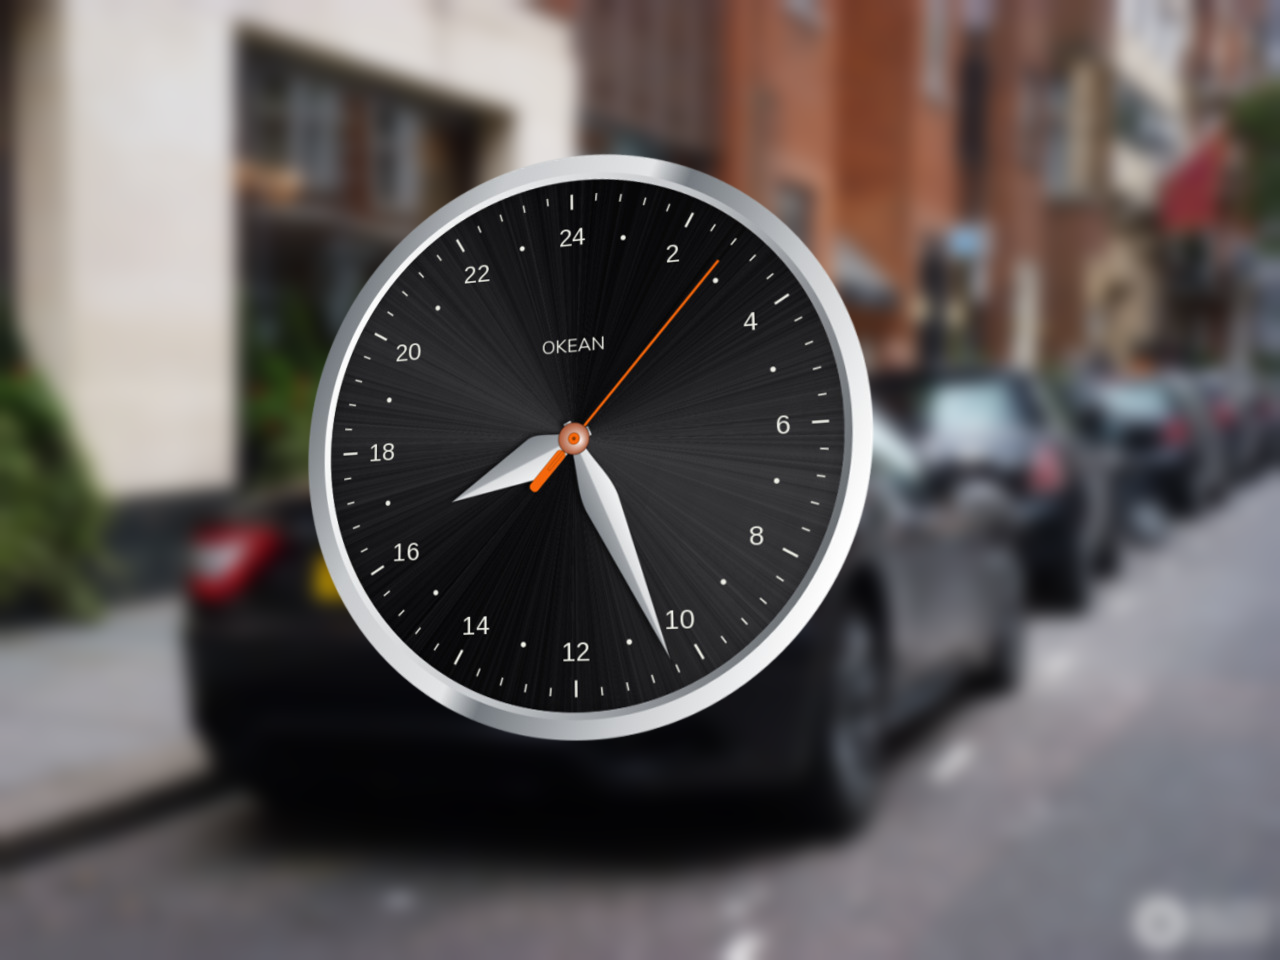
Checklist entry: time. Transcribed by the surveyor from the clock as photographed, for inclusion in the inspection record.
16:26:07
